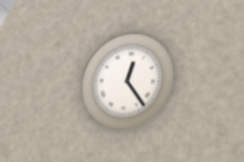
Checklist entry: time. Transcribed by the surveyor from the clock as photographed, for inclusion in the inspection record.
12:23
